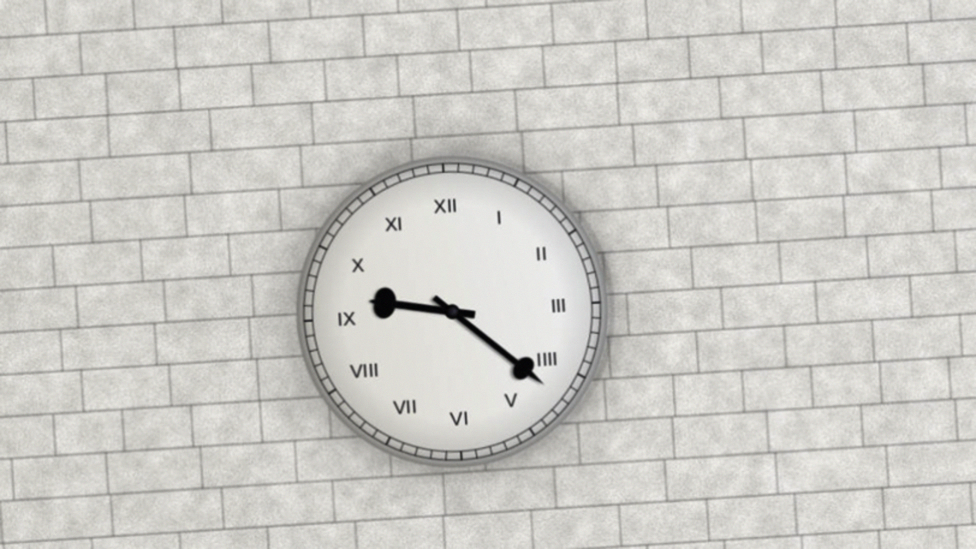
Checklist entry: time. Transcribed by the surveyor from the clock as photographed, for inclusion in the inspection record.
9:22
